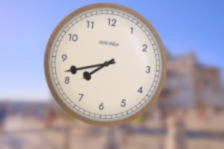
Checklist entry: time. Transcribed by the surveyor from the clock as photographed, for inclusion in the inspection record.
7:42
